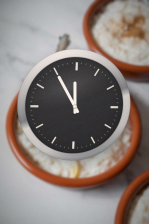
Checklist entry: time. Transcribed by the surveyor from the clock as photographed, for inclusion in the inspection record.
11:55
